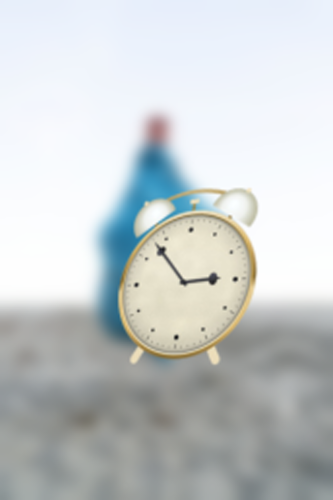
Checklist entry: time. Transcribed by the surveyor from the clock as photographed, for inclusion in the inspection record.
2:53
